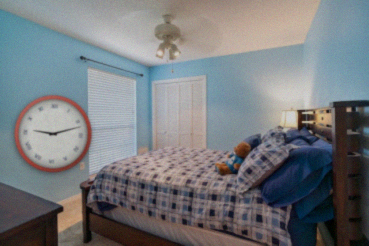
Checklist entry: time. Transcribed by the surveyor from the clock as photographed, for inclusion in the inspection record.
9:12
